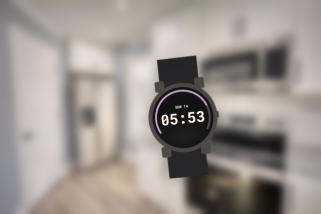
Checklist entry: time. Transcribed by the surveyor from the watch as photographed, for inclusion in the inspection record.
5:53
